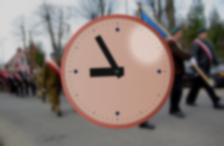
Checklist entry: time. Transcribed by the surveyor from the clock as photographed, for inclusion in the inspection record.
8:55
